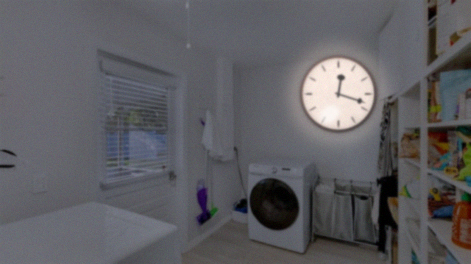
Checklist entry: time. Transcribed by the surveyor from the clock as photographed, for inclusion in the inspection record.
12:18
